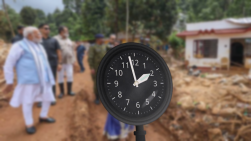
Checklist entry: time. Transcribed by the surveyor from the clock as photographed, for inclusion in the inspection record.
1:58
